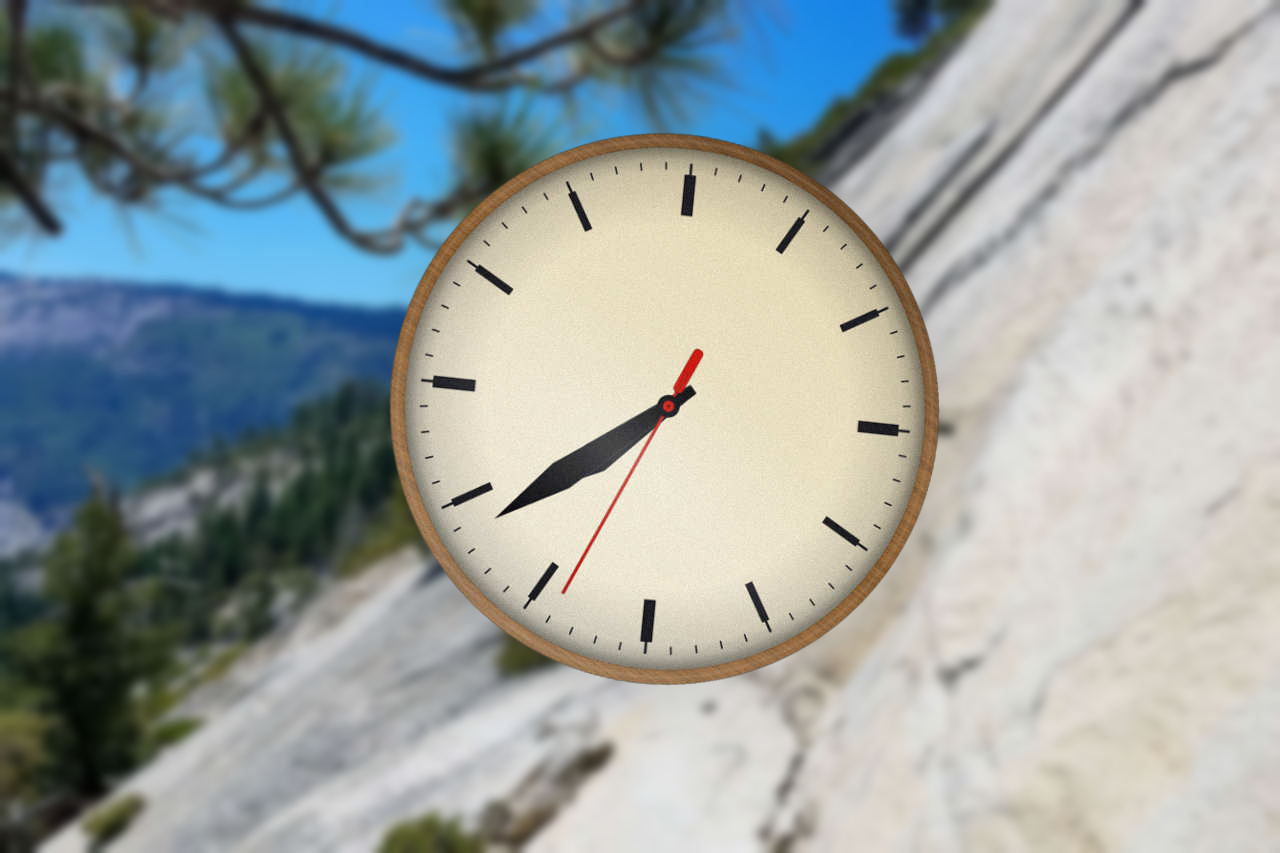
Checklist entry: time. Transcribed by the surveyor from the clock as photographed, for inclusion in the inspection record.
7:38:34
